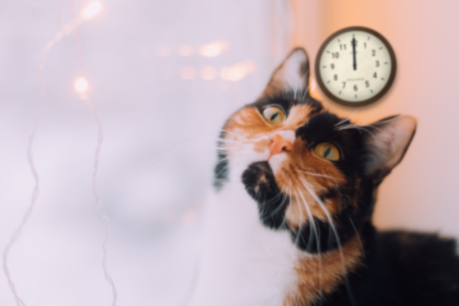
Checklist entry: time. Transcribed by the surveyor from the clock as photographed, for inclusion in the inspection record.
12:00
